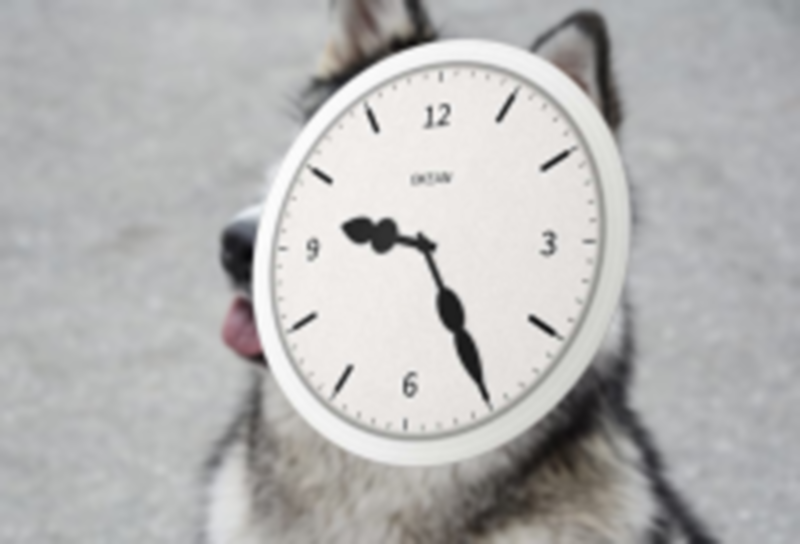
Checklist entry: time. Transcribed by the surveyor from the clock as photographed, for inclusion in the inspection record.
9:25
